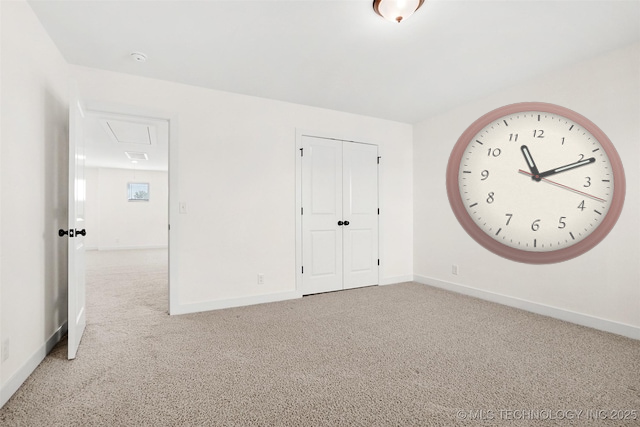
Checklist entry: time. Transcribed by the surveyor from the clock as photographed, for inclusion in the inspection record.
11:11:18
